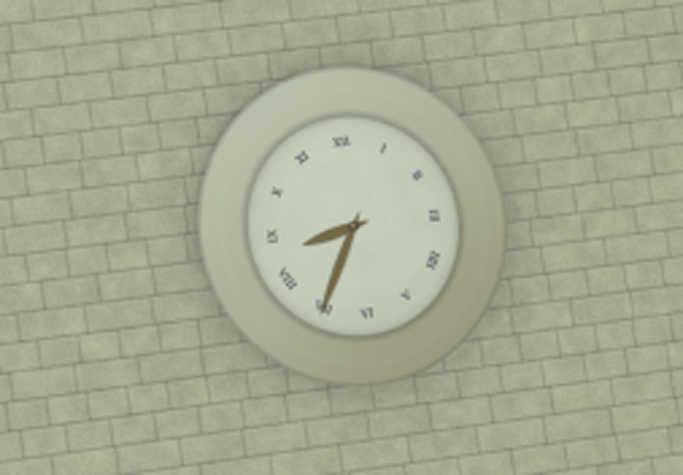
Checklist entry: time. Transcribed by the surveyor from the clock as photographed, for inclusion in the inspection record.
8:35
